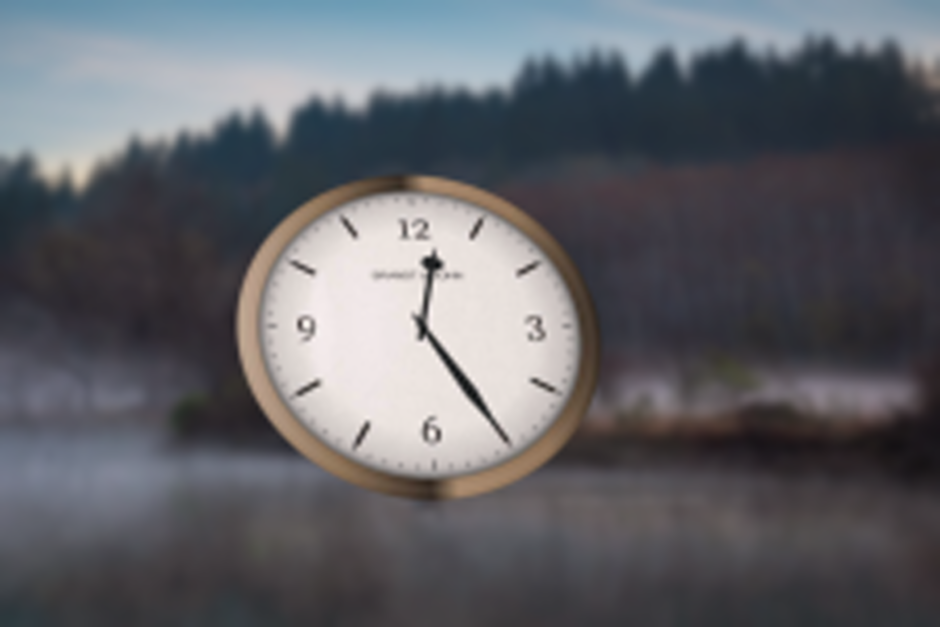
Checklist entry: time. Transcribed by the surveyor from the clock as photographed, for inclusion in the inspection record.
12:25
